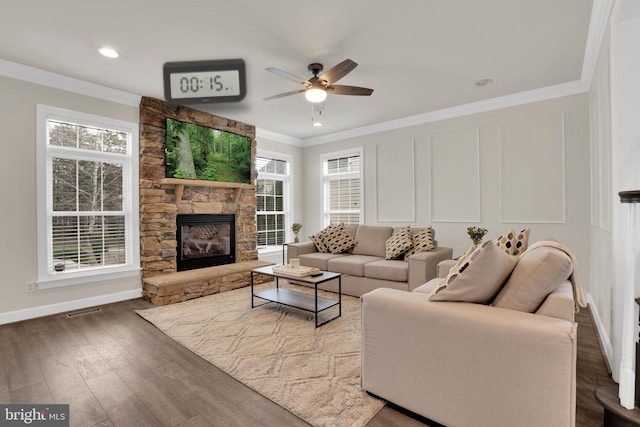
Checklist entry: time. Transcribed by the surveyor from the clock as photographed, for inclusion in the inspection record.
0:15
